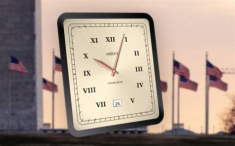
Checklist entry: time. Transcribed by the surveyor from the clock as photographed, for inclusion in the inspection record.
10:04
